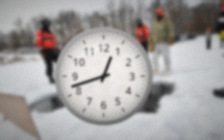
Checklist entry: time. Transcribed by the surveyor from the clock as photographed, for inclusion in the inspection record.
12:42
